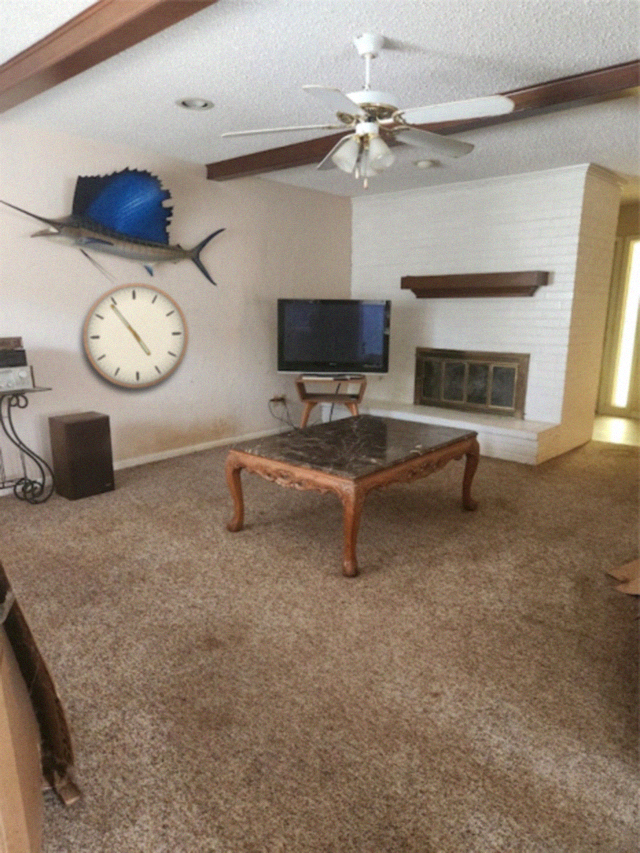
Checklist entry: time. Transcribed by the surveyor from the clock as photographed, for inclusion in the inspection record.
4:54
